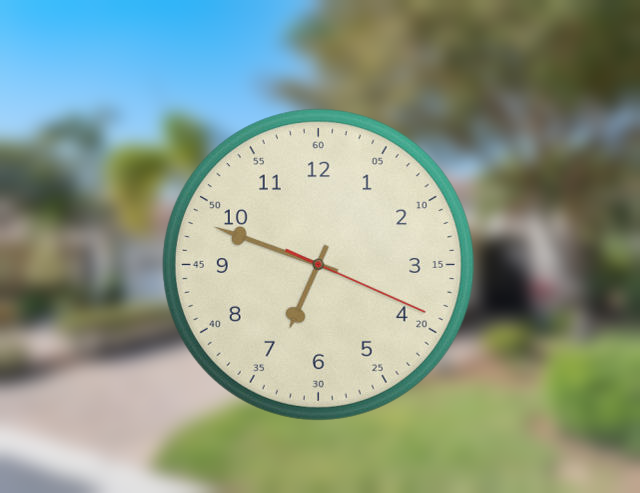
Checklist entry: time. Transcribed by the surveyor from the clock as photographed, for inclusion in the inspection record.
6:48:19
